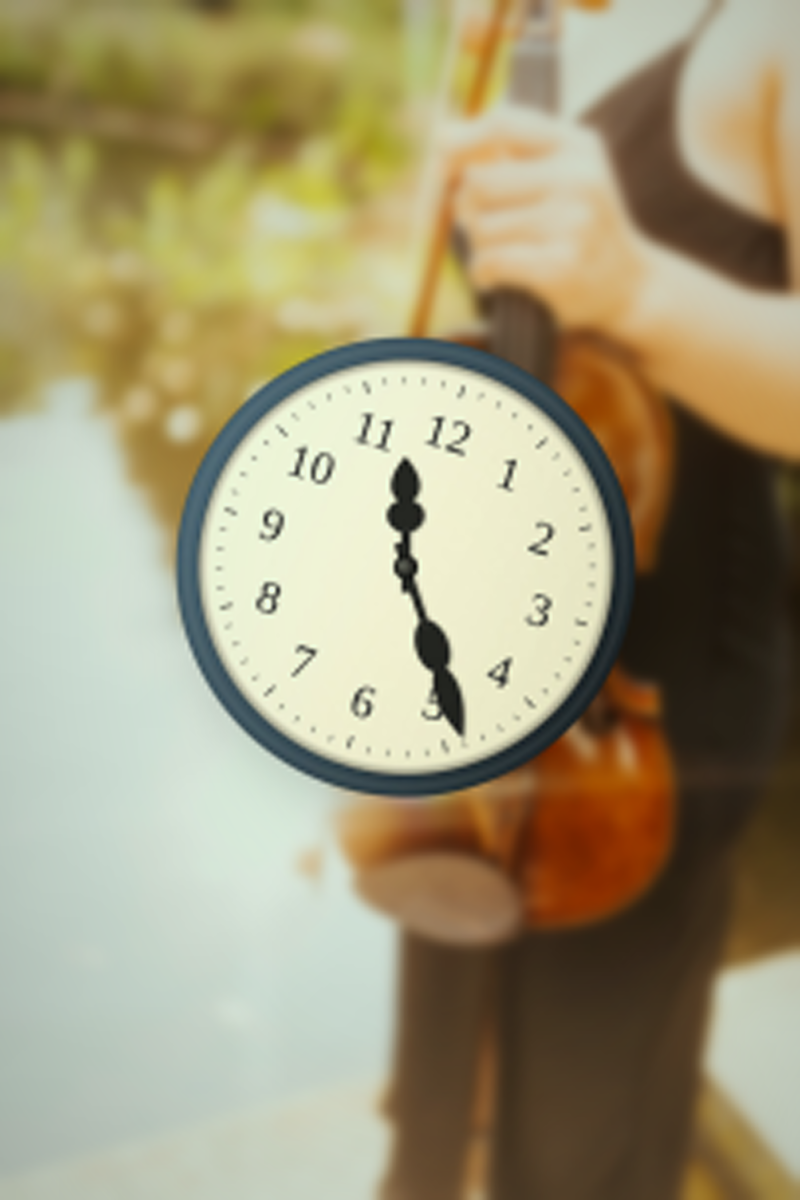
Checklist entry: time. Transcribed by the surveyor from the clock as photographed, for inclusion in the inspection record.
11:24
